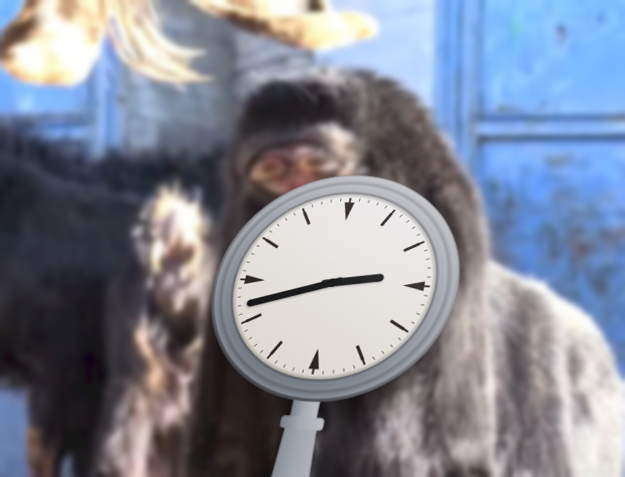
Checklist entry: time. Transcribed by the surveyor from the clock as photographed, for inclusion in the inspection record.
2:42
